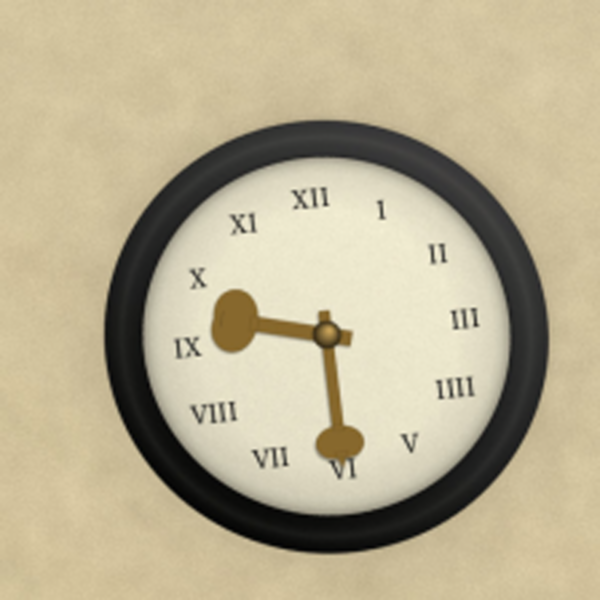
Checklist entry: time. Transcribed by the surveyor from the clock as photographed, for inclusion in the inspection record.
9:30
